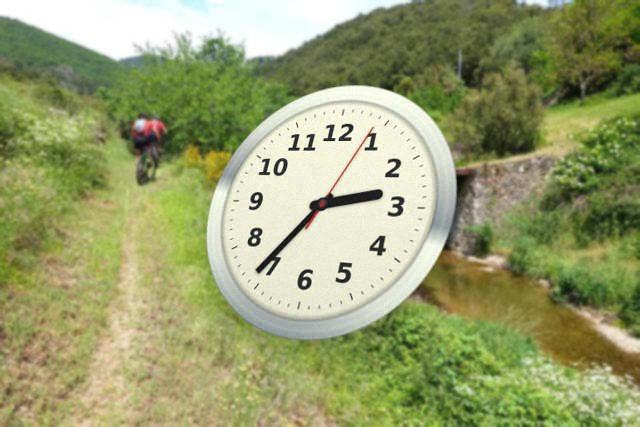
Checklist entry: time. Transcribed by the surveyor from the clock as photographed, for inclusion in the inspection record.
2:36:04
